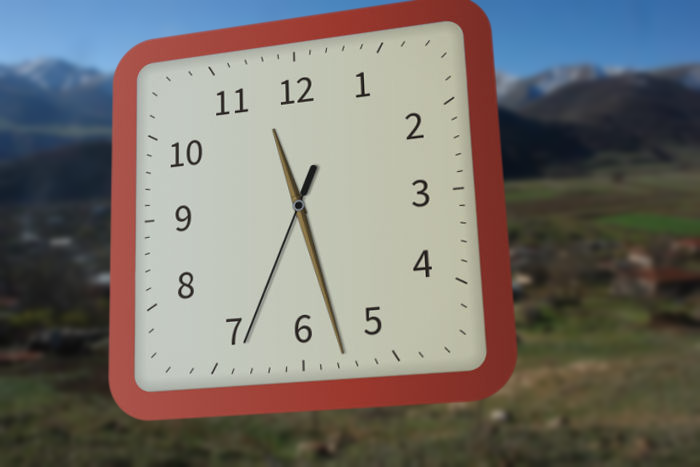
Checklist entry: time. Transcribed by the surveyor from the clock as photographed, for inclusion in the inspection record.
11:27:34
